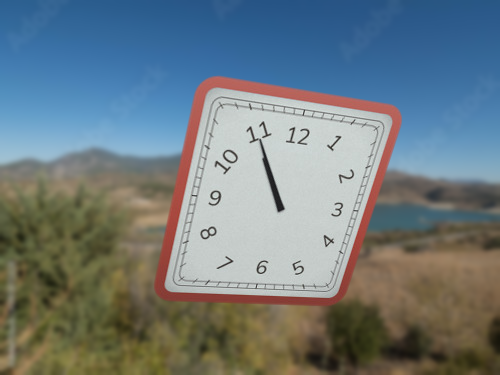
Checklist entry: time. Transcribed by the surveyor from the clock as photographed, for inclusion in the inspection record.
10:55
